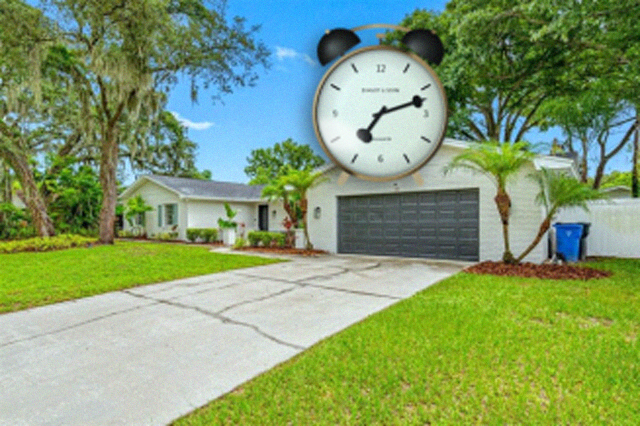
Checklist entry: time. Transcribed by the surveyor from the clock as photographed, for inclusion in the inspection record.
7:12
